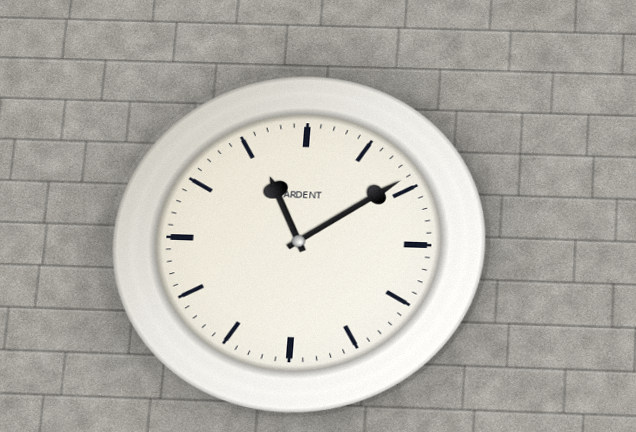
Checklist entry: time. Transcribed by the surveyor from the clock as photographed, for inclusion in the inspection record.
11:09
